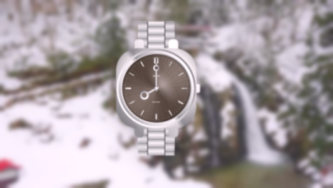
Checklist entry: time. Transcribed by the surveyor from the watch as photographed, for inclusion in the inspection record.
8:00
